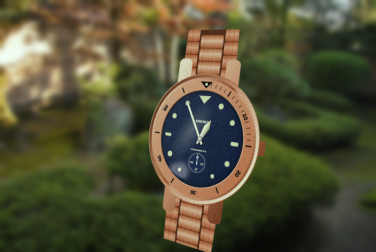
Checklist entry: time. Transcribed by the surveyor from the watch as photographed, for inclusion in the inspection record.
12:55
